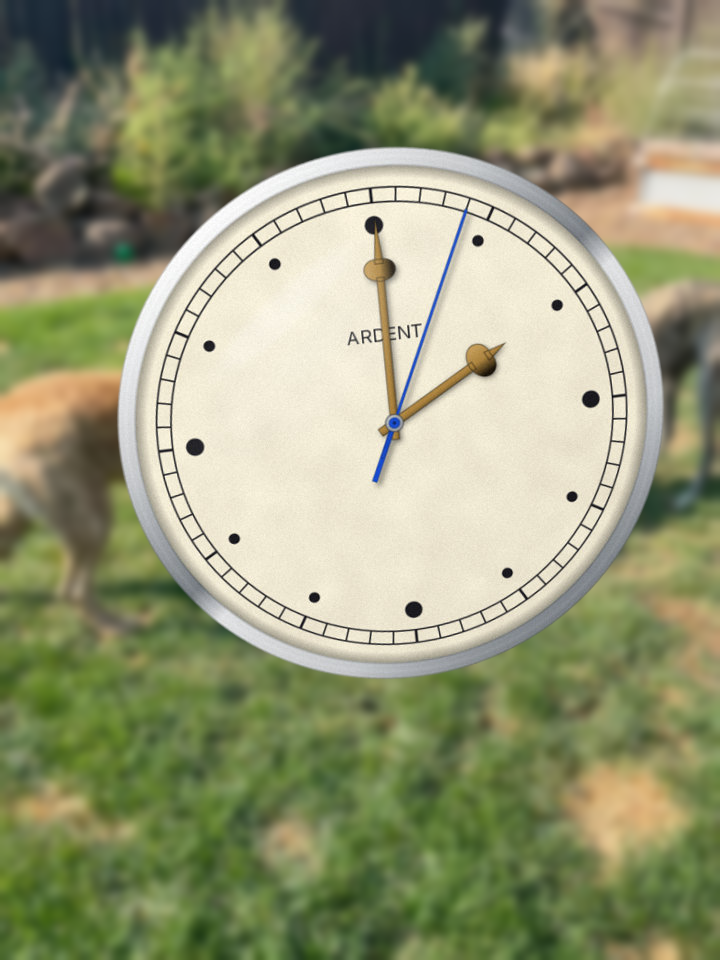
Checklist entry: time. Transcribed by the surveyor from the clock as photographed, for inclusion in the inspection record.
2:00:04
